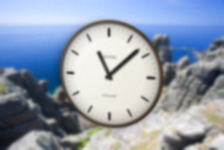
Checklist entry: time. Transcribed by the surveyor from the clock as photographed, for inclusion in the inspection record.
11:08
